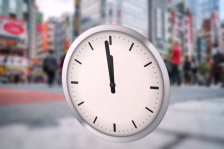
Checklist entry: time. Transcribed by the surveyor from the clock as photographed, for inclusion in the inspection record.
11:59
